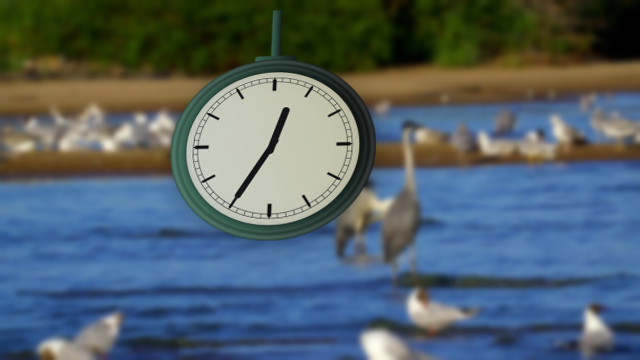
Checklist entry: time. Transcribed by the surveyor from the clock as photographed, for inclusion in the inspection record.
12:35
